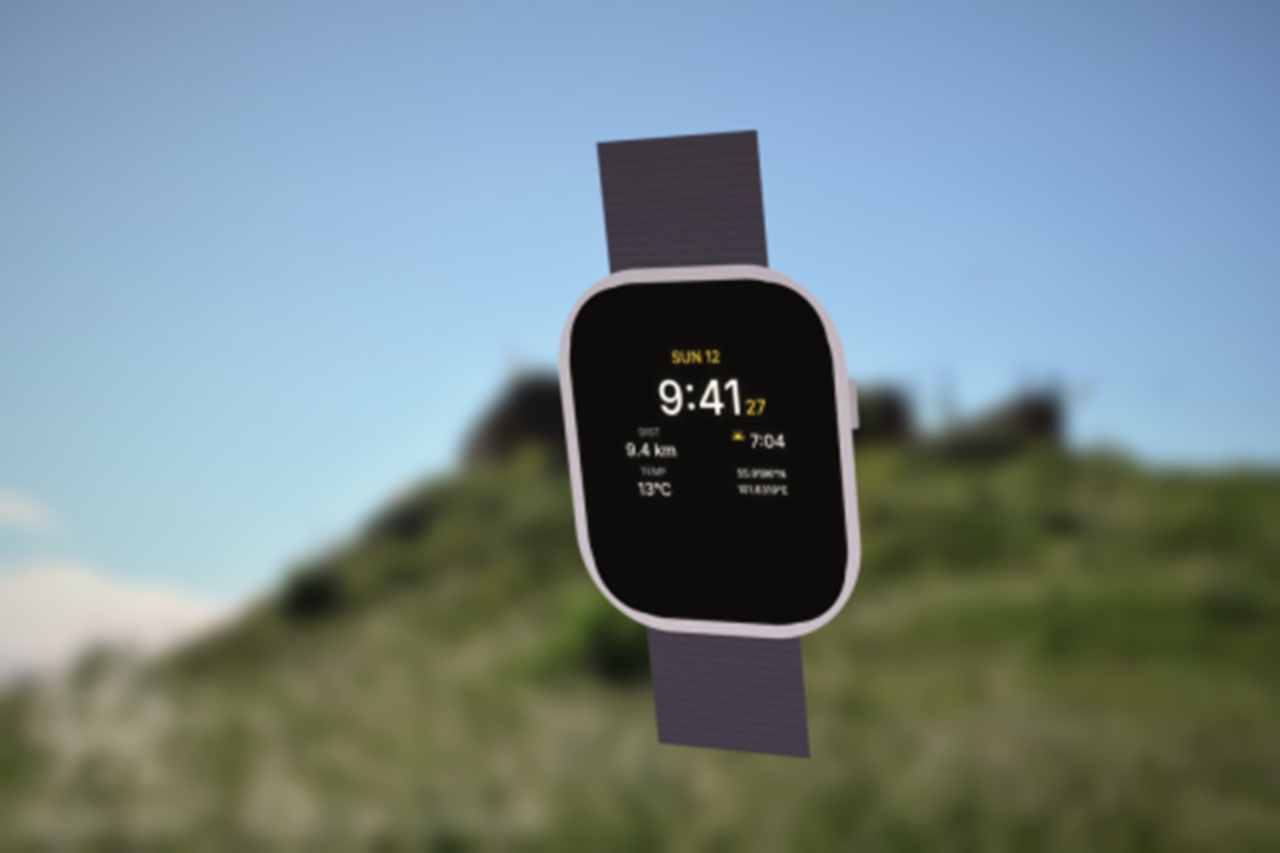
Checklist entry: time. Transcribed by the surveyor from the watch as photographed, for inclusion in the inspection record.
9:41
